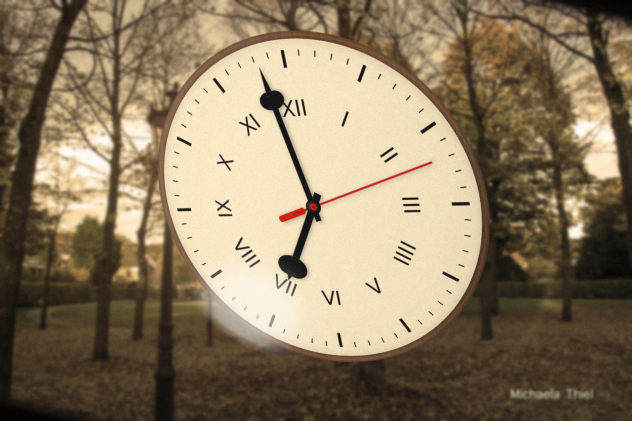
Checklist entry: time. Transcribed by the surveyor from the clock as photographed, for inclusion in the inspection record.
6:58:12
